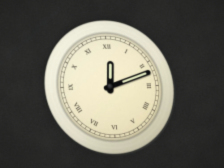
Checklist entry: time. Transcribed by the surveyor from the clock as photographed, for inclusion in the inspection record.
12:12
